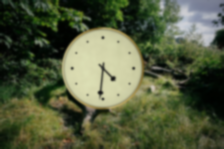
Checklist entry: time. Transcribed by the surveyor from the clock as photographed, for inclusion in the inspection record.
4:31
